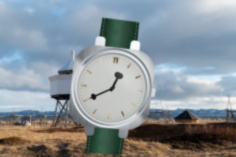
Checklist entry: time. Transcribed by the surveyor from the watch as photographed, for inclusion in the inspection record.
12:40
